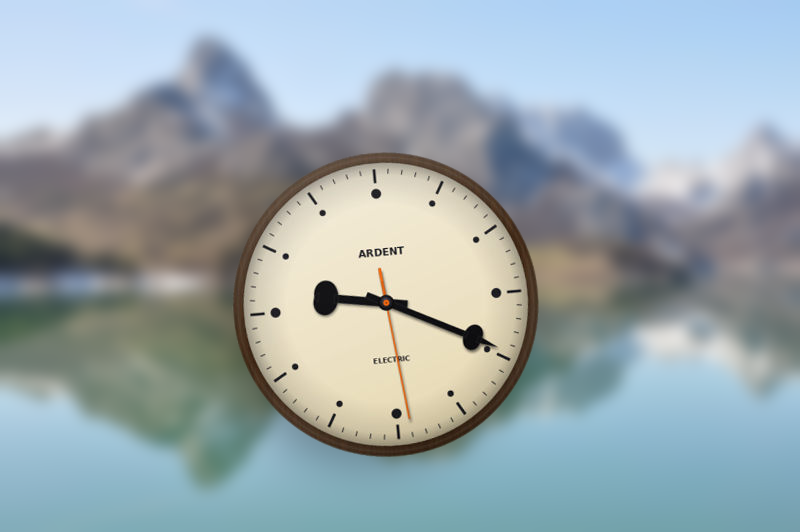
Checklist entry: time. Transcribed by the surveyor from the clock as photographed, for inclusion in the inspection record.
9:19:29
